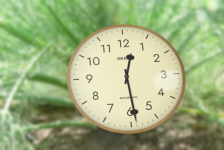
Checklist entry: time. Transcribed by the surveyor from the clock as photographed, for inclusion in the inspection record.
12:29
